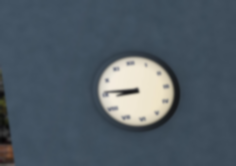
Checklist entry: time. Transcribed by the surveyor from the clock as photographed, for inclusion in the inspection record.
8:46
